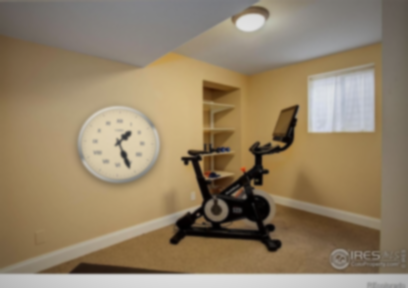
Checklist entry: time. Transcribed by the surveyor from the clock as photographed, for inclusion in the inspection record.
1:26
